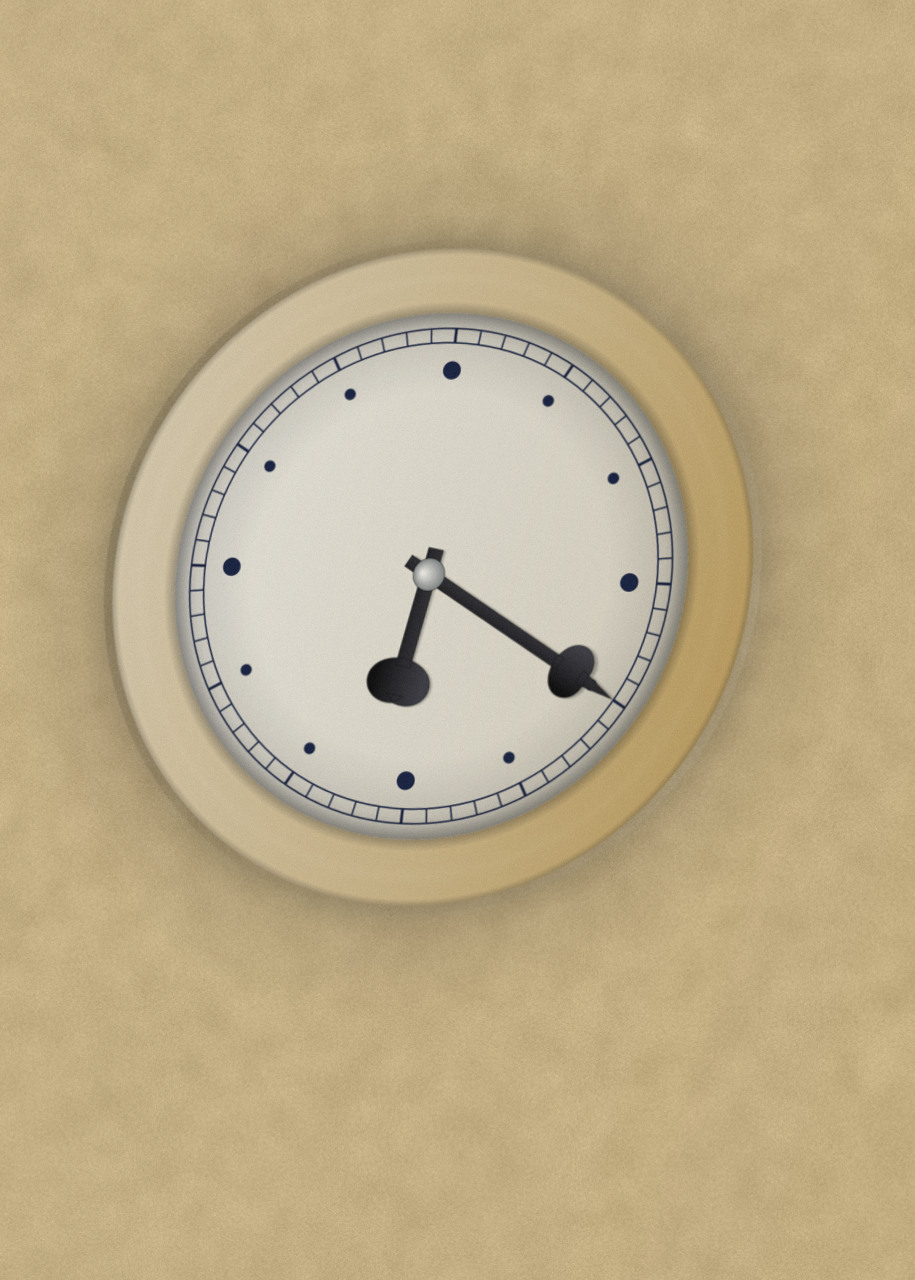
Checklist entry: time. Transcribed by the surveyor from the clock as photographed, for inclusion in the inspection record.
6:20
